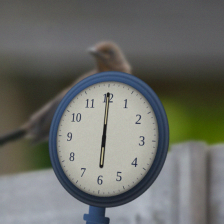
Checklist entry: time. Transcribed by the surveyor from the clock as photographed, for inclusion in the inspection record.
6:00
